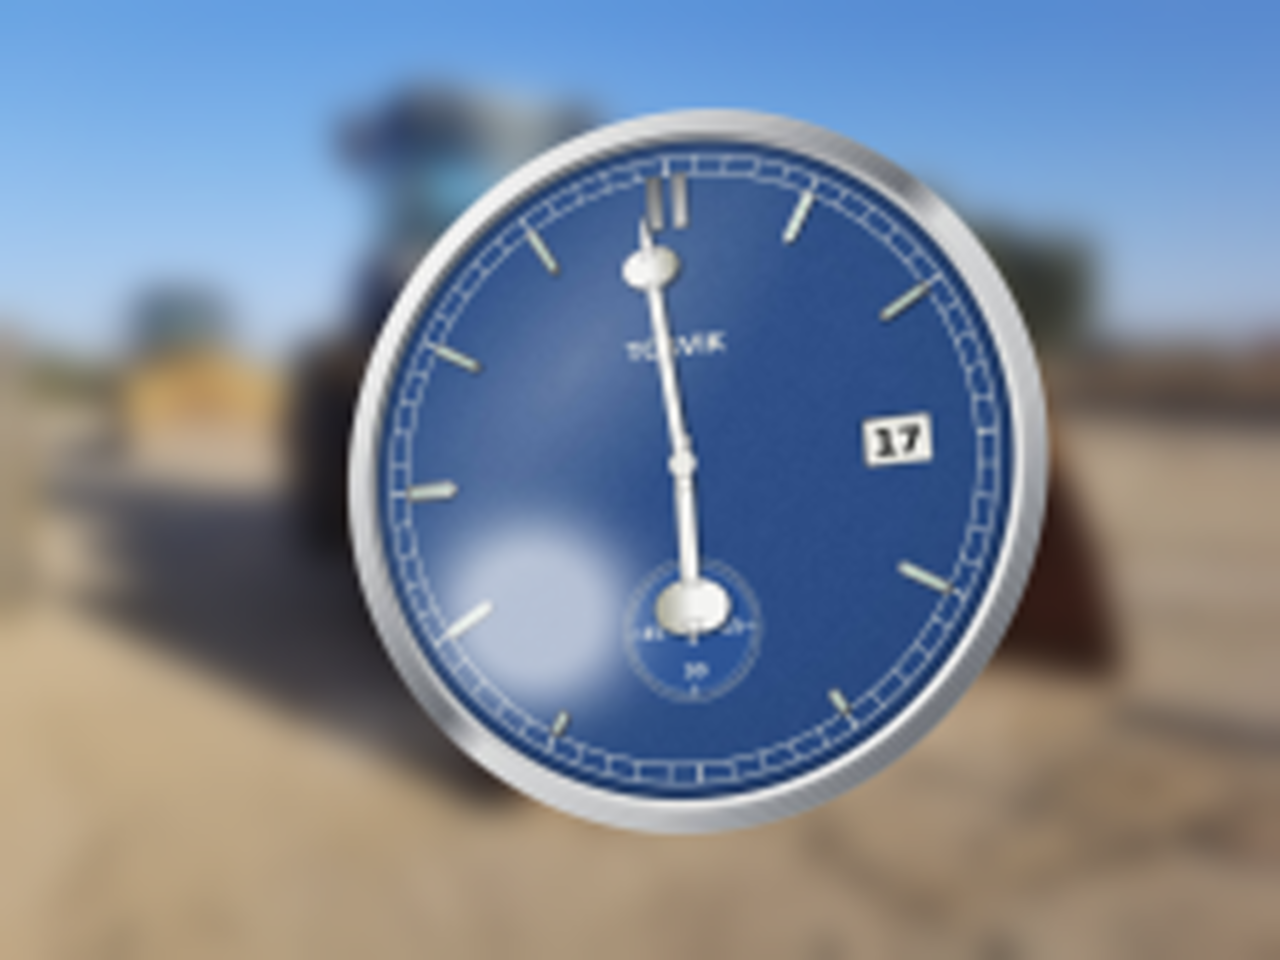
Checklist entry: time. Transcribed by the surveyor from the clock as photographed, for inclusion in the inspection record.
5:59
